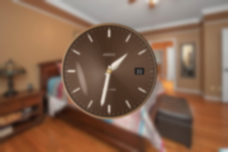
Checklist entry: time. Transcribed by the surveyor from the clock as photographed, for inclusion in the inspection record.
1:32
